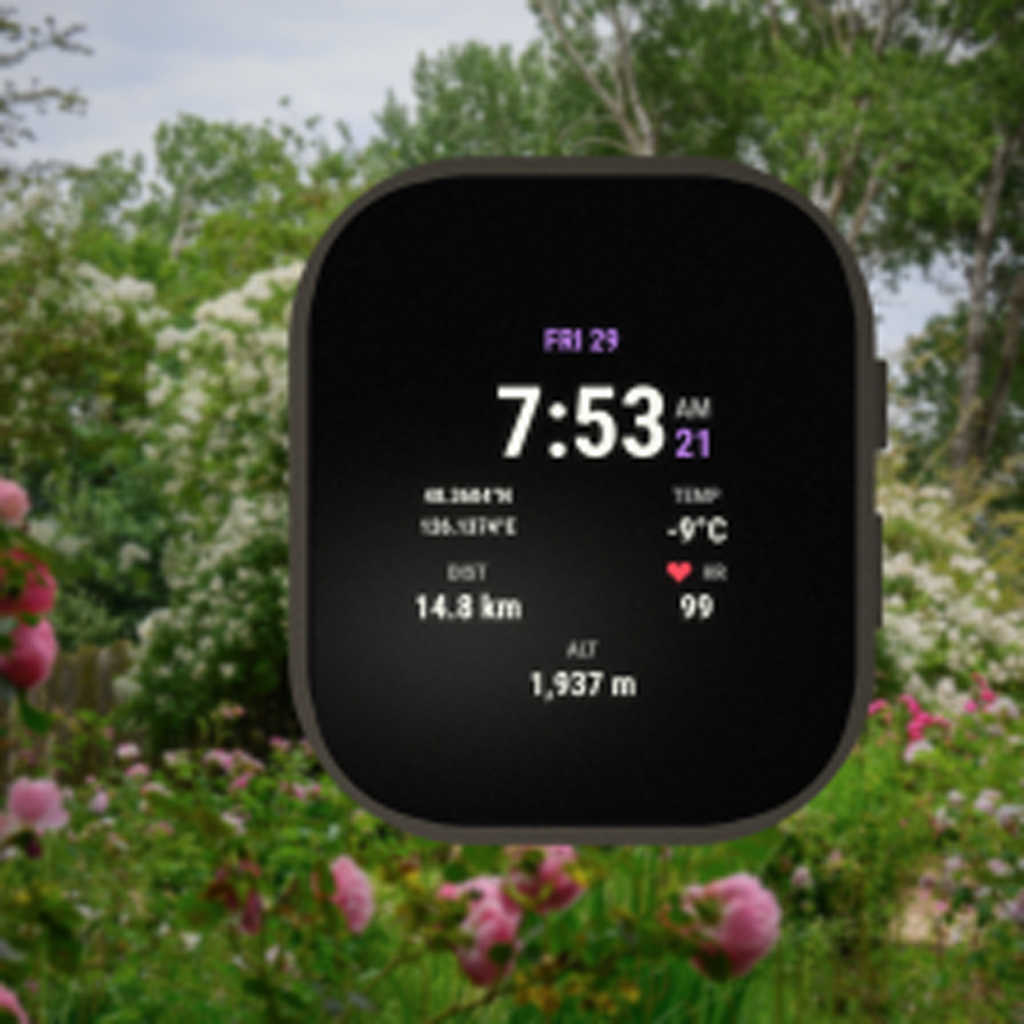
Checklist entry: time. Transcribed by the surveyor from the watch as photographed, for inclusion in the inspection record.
7:53:21
